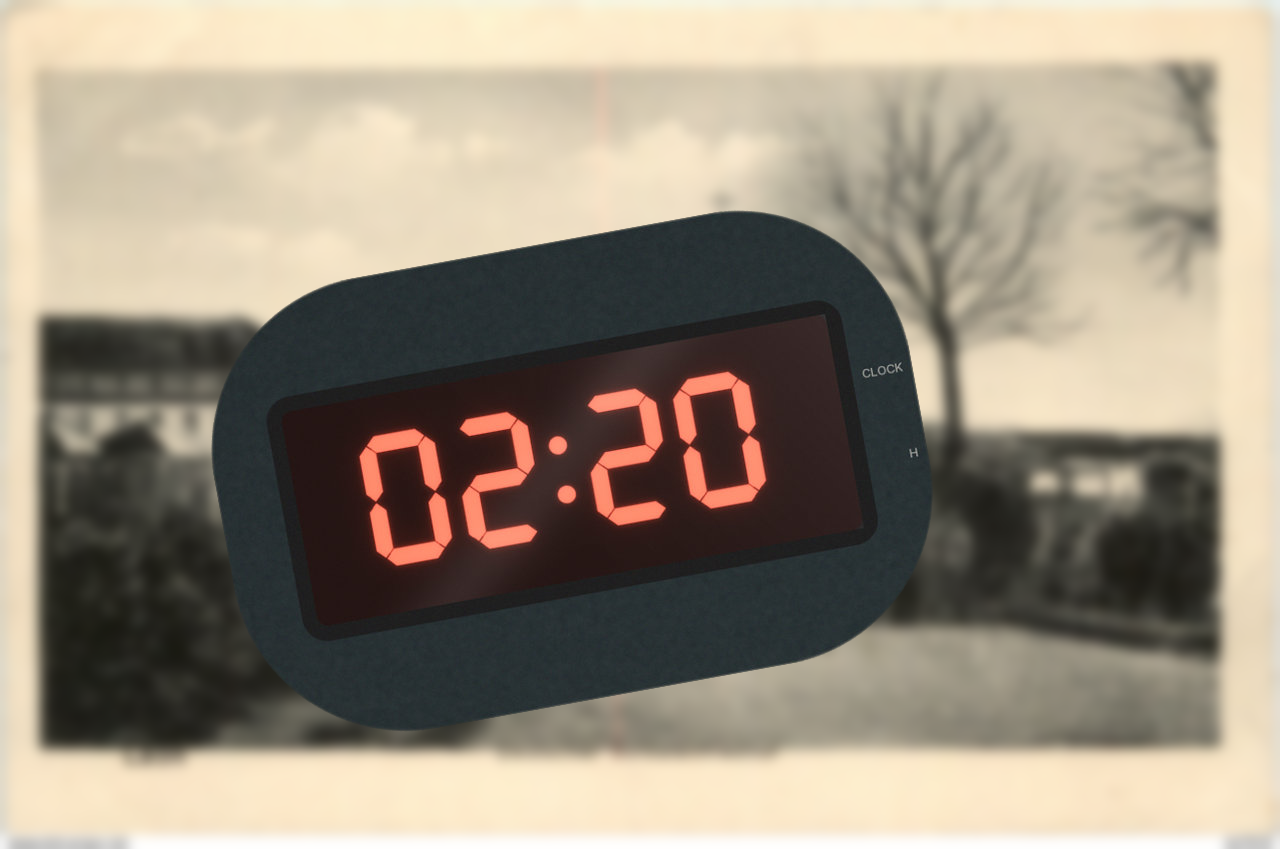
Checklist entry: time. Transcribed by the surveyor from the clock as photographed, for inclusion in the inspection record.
2:20
